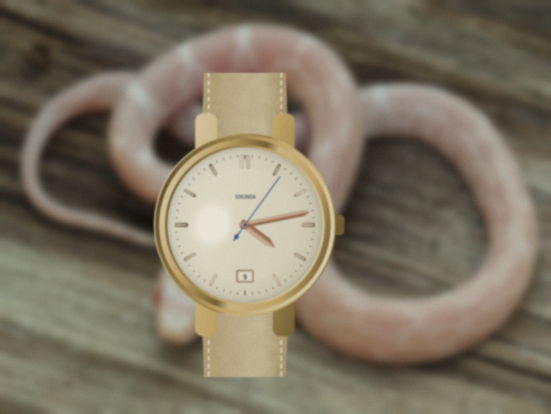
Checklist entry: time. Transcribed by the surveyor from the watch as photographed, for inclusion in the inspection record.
4:13:06
